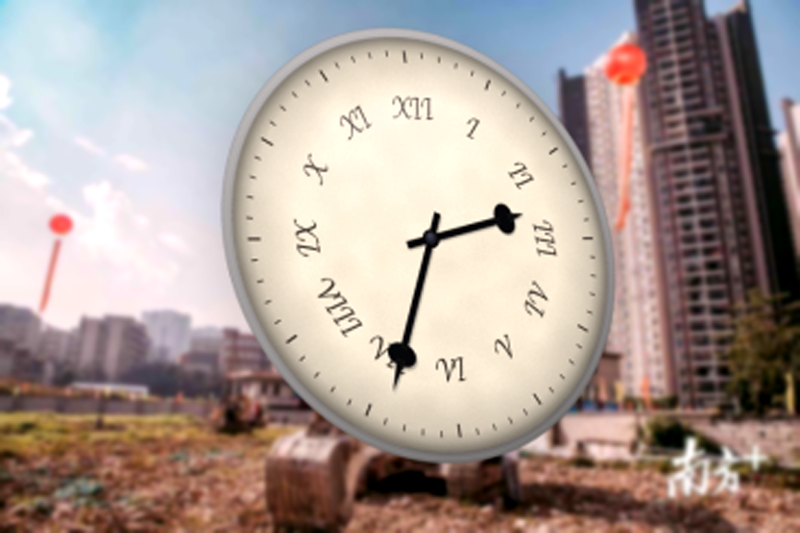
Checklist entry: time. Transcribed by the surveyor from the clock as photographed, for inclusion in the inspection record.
2:34
